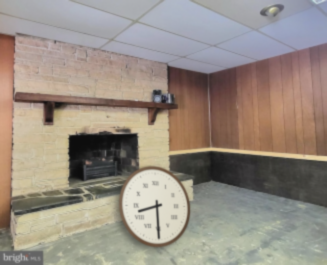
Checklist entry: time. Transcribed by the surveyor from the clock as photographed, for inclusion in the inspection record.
8:30
